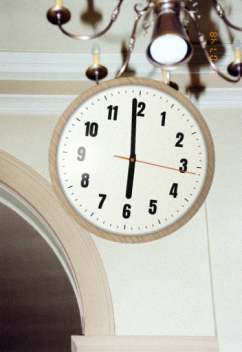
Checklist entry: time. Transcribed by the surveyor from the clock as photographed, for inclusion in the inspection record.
5:59:16
